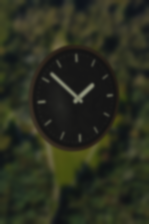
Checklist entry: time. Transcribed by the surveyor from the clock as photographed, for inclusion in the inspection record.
1:52
